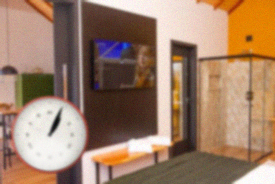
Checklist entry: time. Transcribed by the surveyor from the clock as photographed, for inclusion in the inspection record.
1:04
